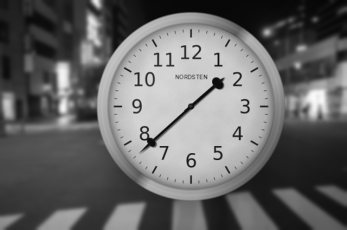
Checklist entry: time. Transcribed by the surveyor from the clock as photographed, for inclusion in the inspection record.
1:38
